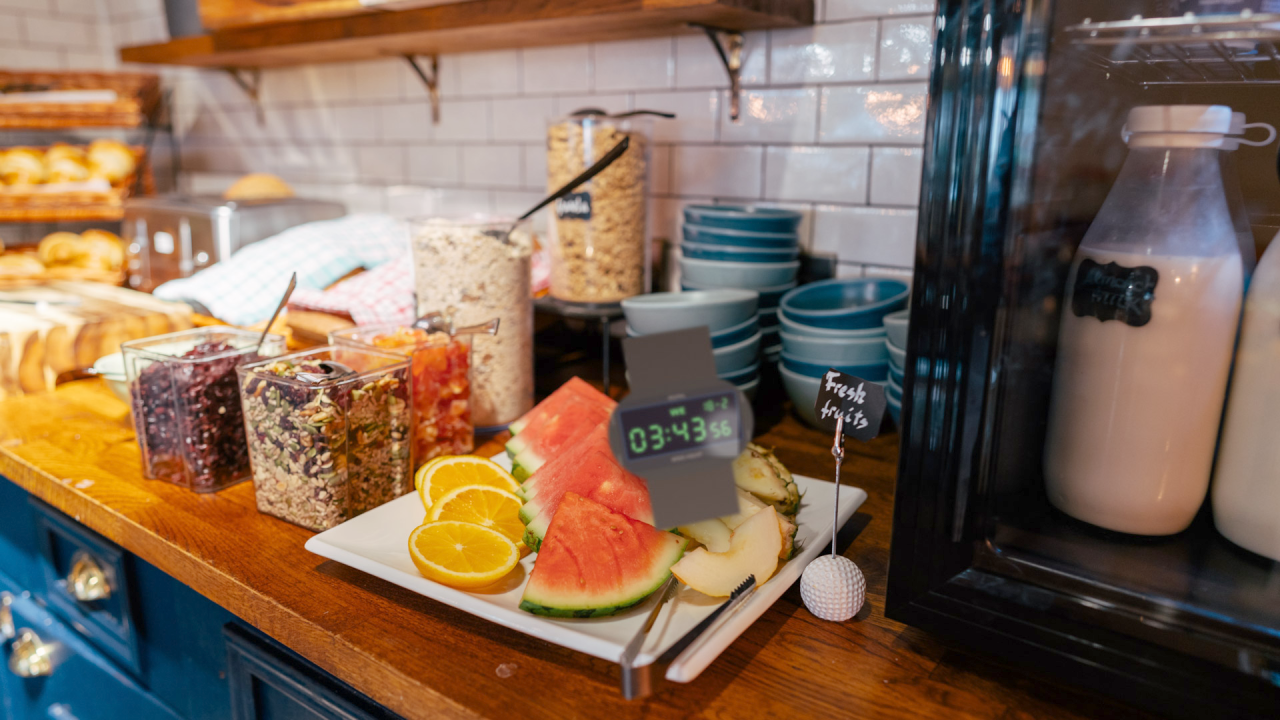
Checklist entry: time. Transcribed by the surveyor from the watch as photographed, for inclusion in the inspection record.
3:43:56
